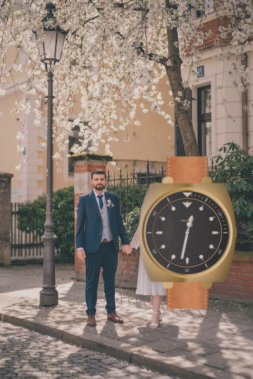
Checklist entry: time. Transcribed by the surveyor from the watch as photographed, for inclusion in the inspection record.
12:32
